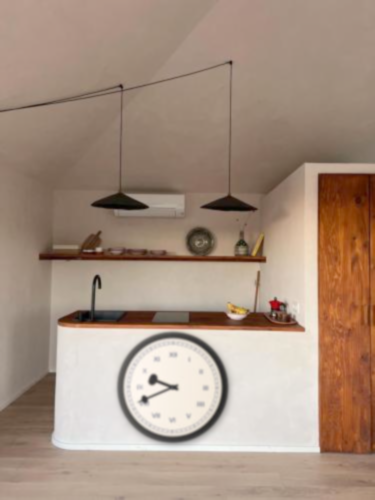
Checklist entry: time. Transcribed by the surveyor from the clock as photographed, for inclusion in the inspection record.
9:41
